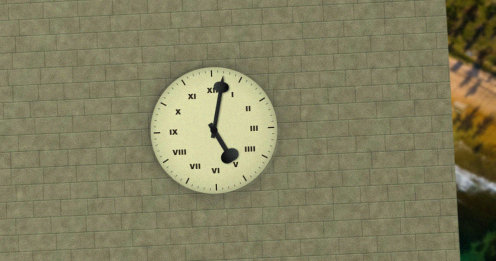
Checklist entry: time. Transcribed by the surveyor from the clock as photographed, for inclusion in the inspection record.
5:02
